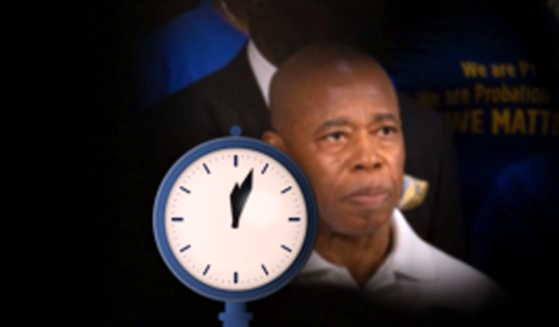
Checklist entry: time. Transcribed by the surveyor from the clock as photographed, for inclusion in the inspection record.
12:03
